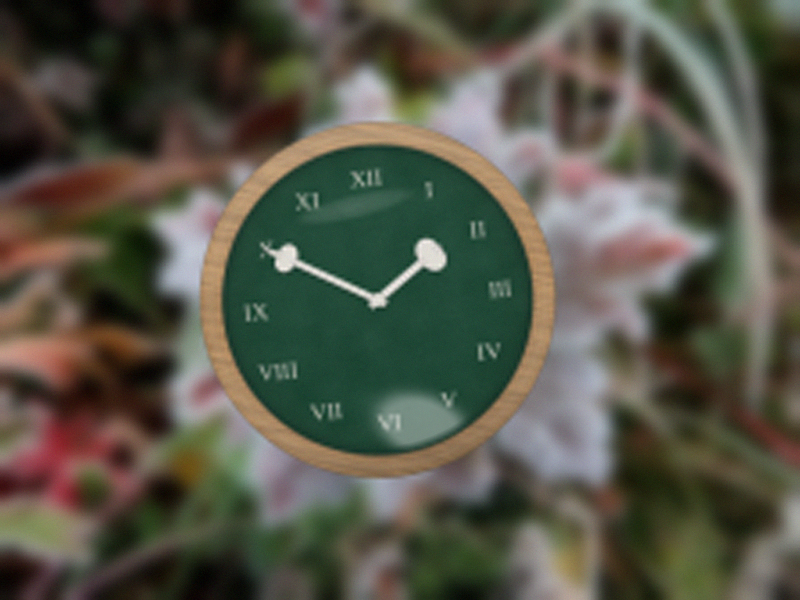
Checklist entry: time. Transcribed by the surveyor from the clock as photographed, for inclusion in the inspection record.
1:50
